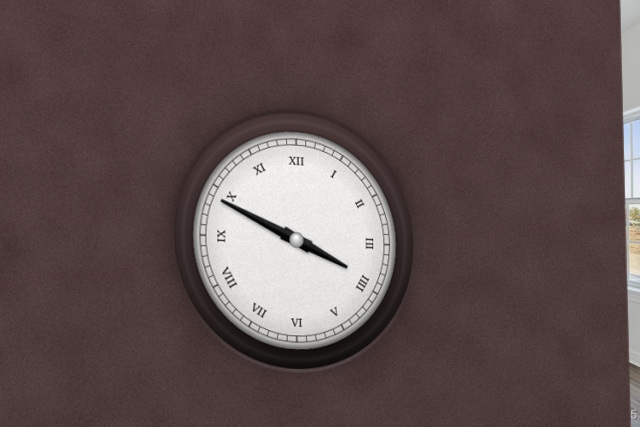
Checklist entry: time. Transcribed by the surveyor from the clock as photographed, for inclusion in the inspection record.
3:49
